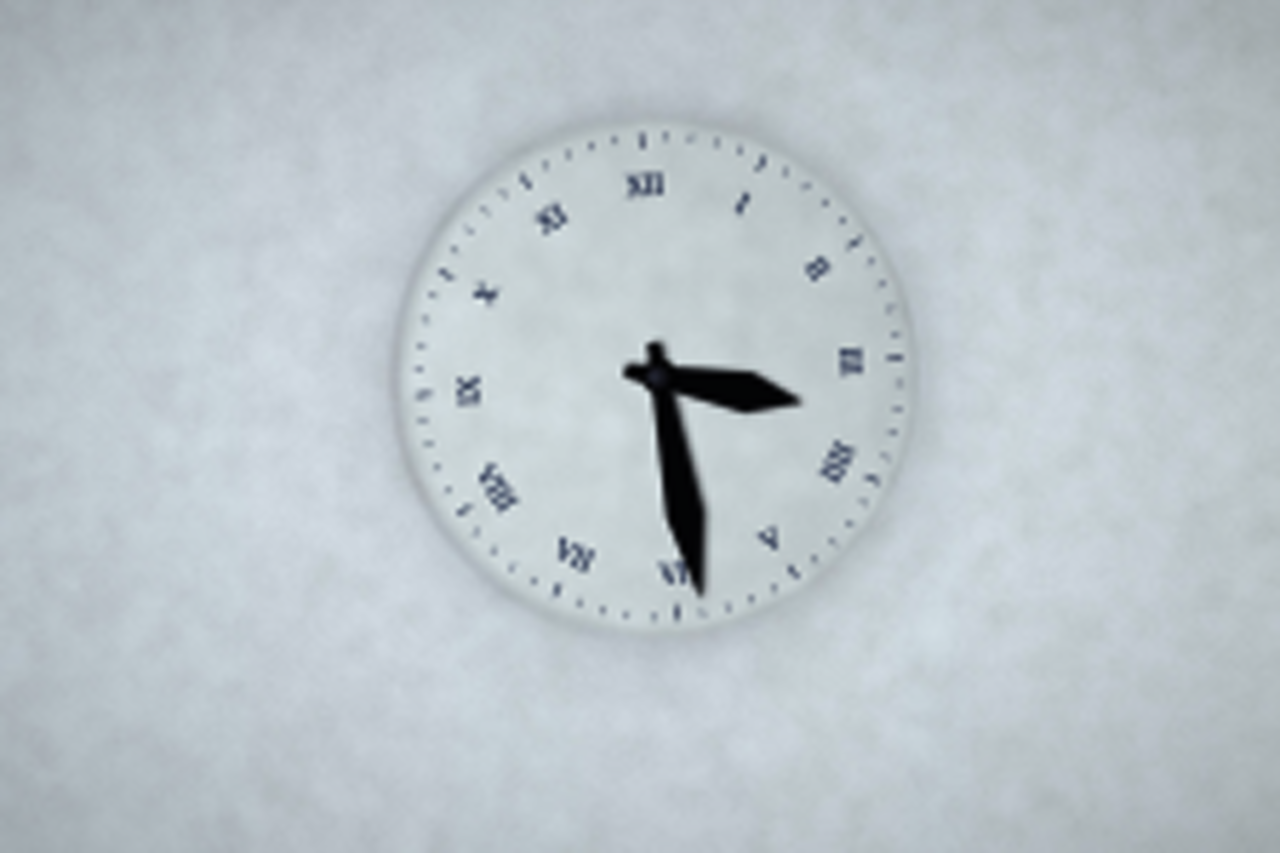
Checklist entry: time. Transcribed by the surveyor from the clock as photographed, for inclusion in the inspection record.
3:29
